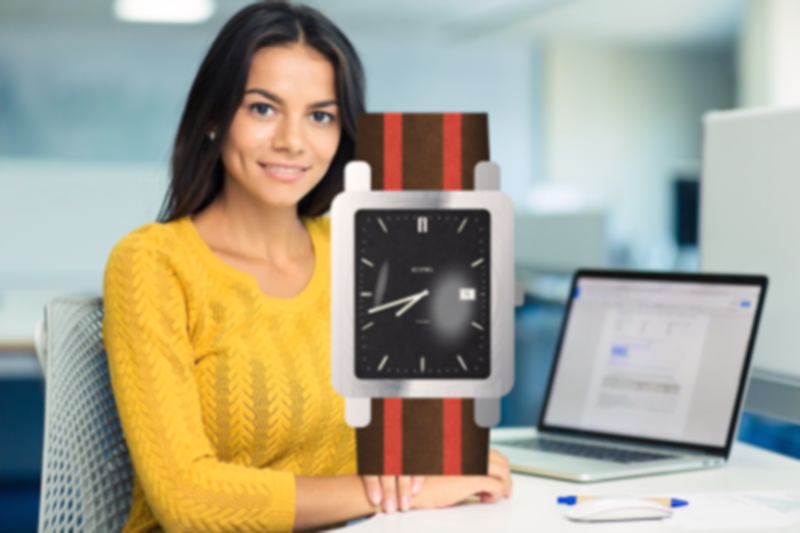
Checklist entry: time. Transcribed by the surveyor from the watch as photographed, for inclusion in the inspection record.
7:42
